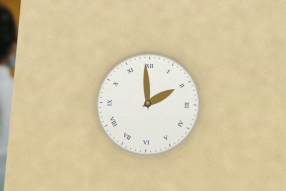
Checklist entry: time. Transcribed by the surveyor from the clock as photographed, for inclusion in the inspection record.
1:59
